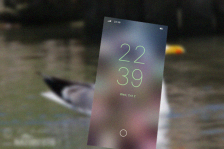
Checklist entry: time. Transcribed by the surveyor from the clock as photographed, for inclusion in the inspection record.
22:39
